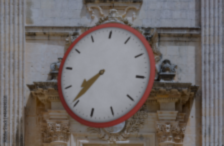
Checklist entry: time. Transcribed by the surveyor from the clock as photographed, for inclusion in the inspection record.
7:36
